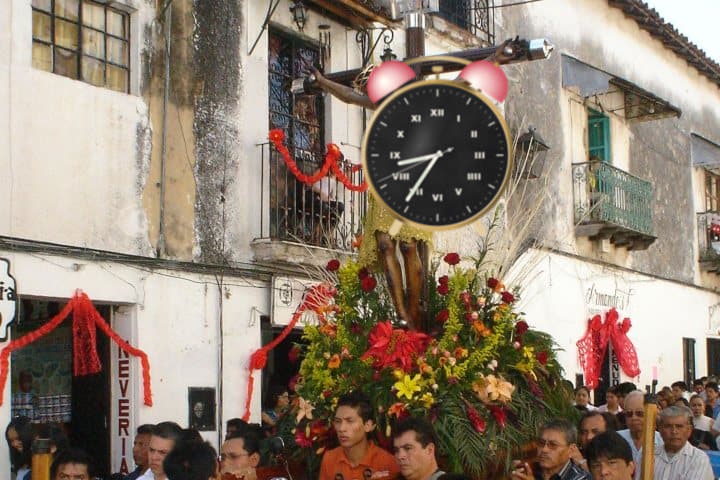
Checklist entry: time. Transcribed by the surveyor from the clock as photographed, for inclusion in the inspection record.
8:35:41
